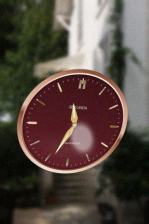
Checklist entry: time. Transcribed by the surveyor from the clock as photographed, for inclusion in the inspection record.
11:34
